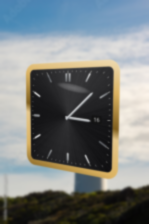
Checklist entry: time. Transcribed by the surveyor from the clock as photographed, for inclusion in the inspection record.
3:08
